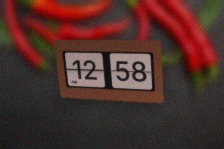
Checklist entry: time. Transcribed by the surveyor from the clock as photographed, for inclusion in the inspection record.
12:58
